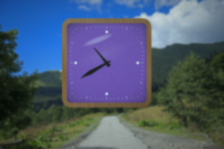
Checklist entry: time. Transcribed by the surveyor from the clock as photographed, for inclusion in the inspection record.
10:40
